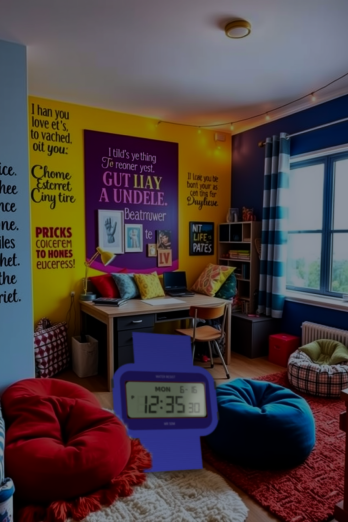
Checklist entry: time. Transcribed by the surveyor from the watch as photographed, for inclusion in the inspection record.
12:35:30
